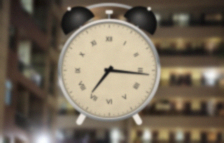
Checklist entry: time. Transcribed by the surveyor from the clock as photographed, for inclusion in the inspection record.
7:16
